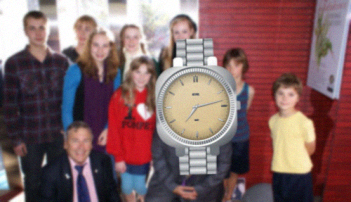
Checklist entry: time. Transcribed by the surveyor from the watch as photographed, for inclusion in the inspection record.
7:13
